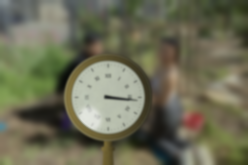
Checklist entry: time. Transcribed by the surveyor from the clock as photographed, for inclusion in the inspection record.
3:16
